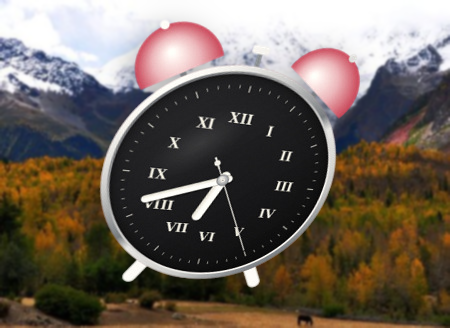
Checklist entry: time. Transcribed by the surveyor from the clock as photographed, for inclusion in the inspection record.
6:41:25
